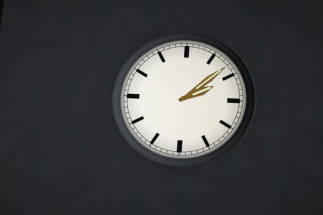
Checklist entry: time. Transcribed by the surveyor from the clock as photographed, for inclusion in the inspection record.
2:08
